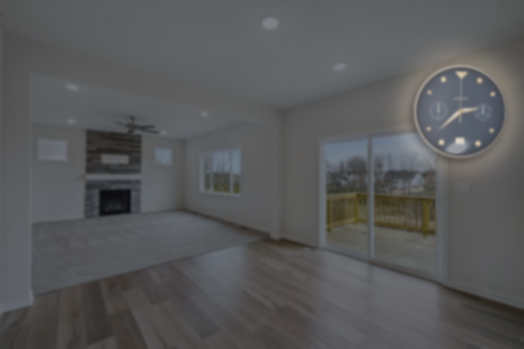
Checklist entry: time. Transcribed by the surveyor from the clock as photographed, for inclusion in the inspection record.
2:38
